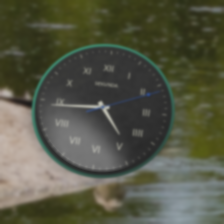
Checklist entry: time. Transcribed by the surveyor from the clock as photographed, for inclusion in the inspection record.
4:44:11
